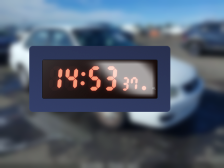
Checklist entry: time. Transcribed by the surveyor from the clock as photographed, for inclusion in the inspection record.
14:53:37
